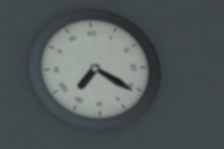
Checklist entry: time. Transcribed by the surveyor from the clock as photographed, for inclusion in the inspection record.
7:21
